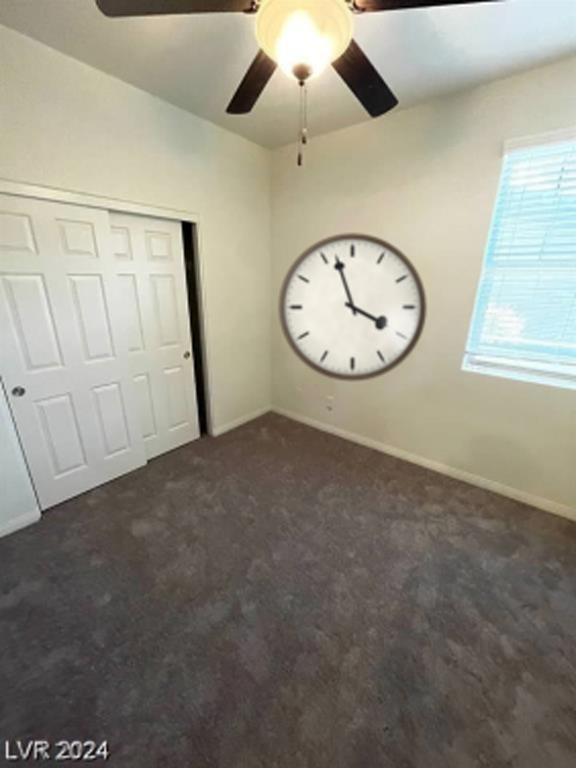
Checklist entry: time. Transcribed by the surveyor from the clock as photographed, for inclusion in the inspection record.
3:57
